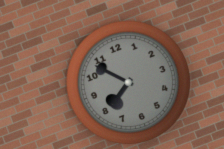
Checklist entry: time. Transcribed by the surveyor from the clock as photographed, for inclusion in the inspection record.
7:53
